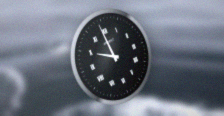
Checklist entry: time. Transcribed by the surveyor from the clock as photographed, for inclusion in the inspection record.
9:59
